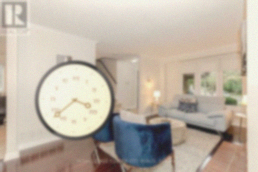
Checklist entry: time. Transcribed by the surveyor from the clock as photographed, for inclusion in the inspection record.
3:38
